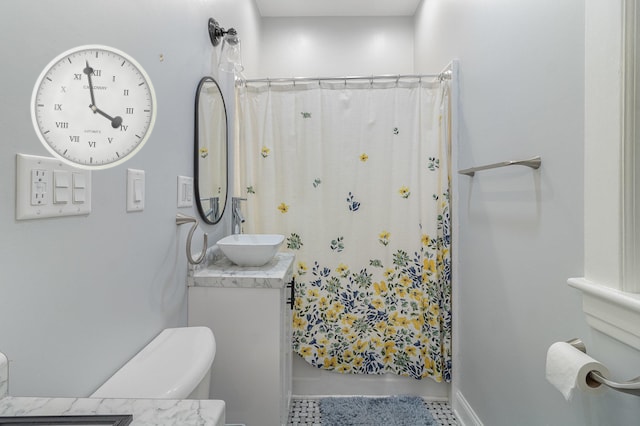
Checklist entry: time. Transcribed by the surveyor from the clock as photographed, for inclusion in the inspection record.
3:58
